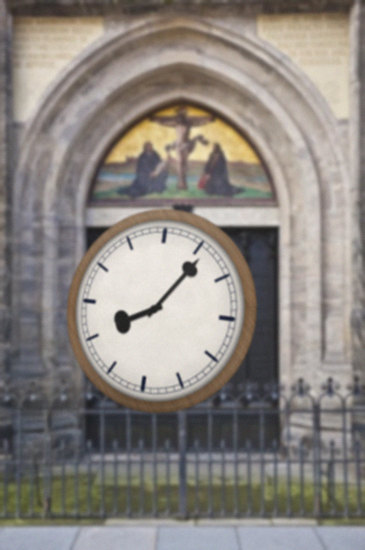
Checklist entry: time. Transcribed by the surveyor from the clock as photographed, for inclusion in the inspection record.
8:06
